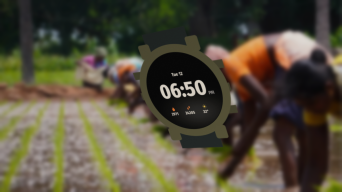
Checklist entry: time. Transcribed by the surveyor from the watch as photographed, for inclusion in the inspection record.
6:50
